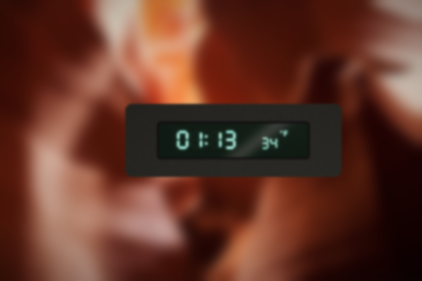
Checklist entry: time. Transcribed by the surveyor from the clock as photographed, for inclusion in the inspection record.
1:13
